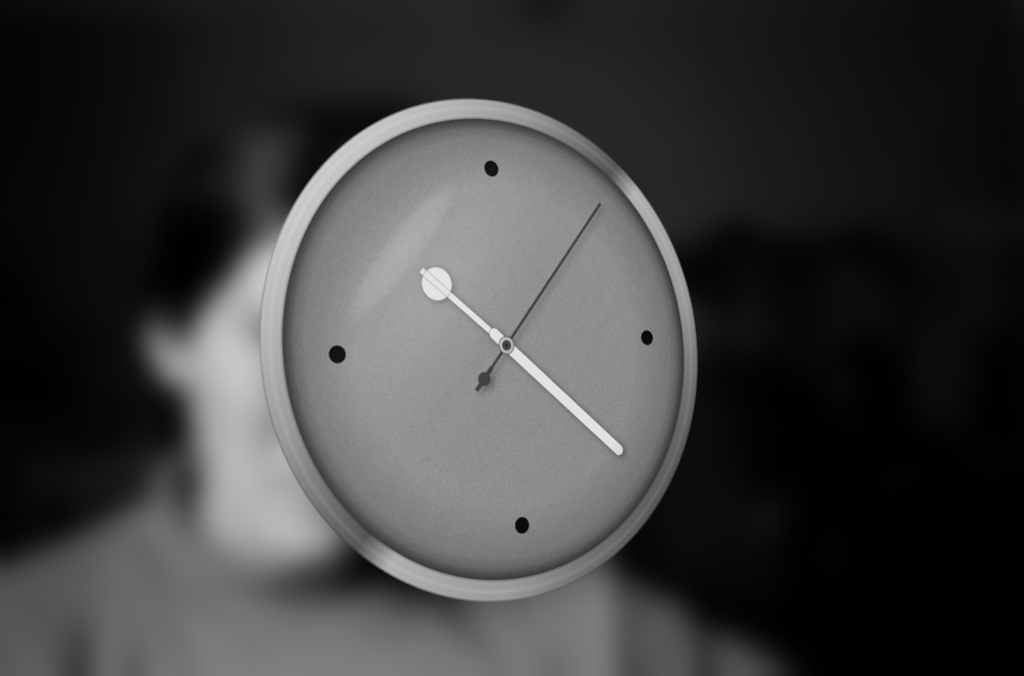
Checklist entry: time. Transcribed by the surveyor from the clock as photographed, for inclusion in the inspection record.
10:22:07
